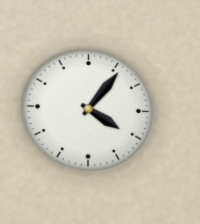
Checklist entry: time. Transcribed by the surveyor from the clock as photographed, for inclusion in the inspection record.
4:06
